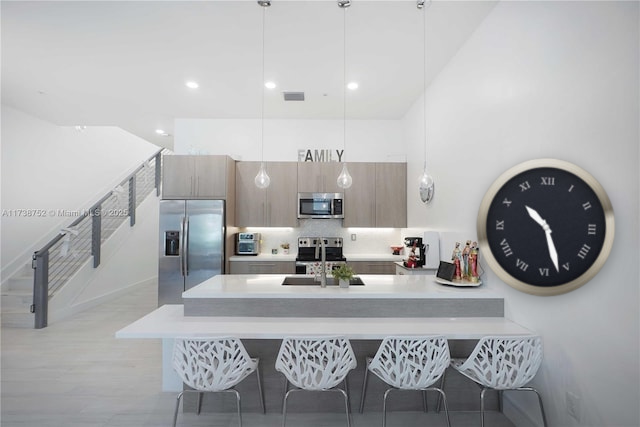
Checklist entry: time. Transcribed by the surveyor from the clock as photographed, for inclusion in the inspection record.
10:27
